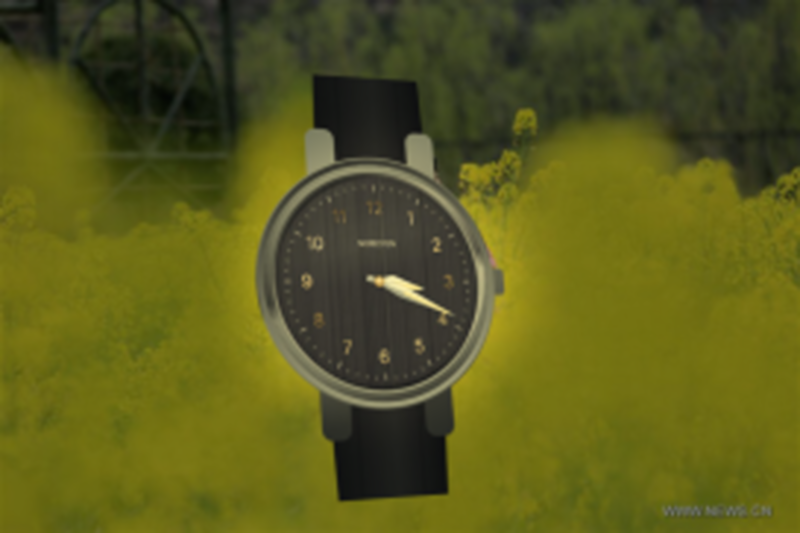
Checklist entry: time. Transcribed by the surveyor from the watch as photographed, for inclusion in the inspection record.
3:19
